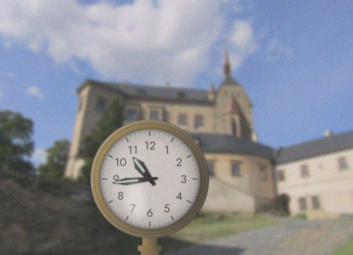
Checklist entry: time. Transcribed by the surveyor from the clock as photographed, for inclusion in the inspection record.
10:44
